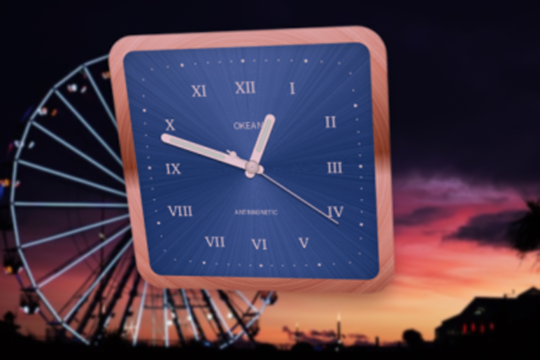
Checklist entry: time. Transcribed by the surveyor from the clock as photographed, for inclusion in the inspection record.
12:48:21
